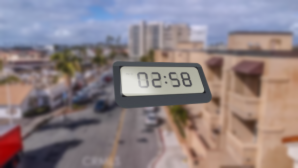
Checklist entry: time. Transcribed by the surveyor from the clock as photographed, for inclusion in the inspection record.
2:58
